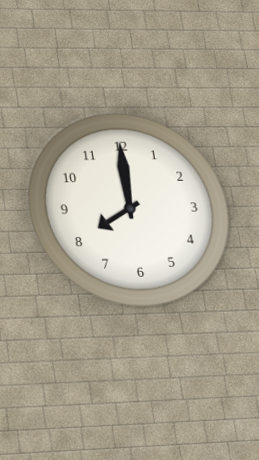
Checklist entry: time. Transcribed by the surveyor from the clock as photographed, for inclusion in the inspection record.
8:00
